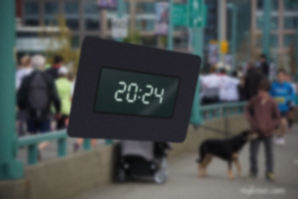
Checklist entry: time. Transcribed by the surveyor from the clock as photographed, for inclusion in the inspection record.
20:24
